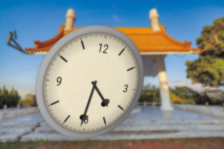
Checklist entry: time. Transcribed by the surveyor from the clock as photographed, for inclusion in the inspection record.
4:31
